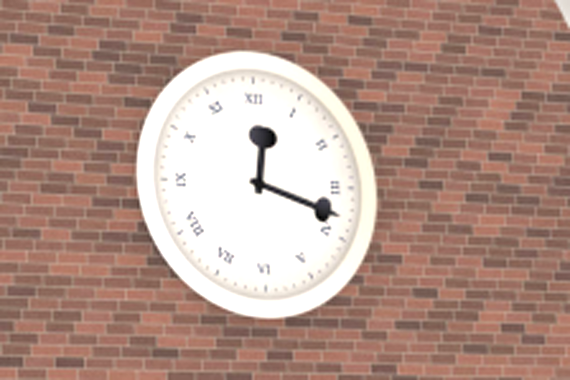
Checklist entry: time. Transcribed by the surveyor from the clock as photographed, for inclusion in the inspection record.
12:18
